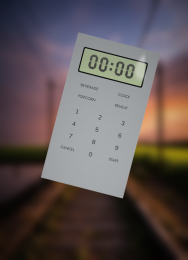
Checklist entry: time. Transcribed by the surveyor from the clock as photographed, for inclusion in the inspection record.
0:00
